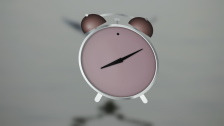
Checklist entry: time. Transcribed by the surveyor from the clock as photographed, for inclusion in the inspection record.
8:10
